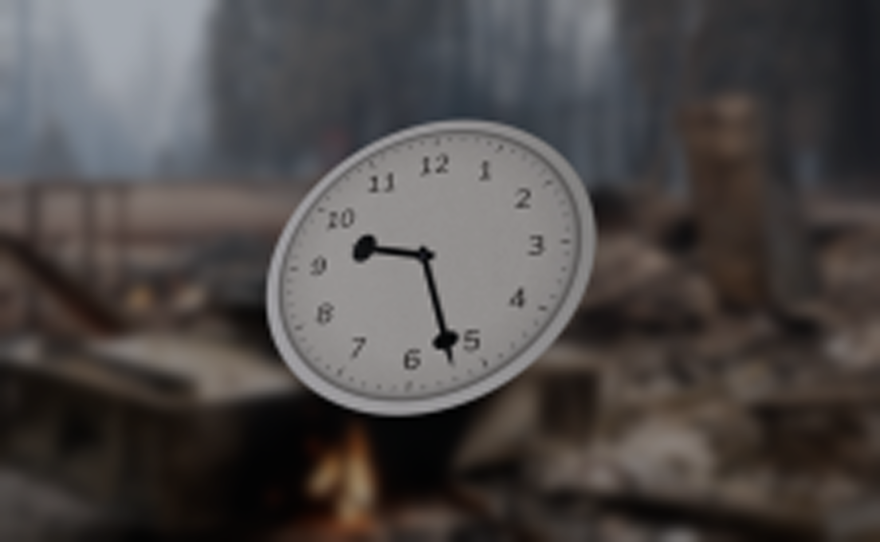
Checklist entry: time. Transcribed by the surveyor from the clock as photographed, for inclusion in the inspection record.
9:27
